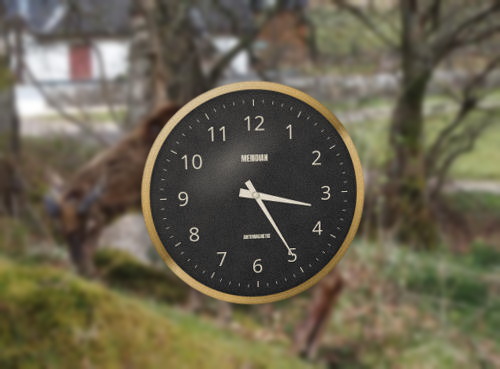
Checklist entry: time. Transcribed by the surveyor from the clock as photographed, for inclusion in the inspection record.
3:25
